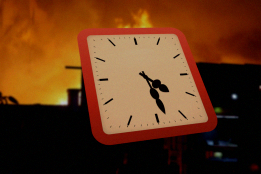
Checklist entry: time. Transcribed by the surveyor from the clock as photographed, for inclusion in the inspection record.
4:28
